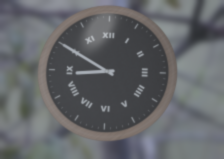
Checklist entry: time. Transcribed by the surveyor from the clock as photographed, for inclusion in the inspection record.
8:50
